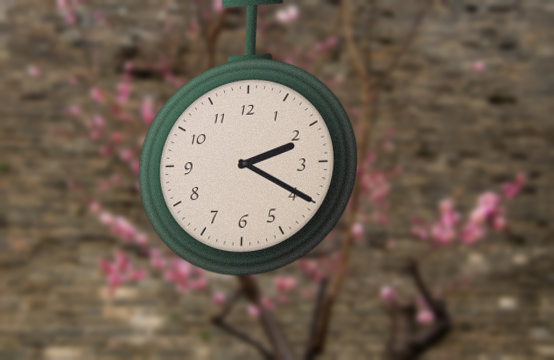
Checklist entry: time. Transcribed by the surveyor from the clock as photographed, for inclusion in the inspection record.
2:20
